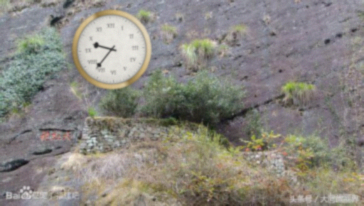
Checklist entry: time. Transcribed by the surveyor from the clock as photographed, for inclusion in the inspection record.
9:37
